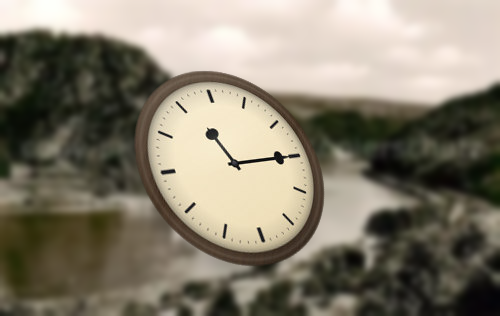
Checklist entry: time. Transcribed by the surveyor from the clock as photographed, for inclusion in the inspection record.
11:15
